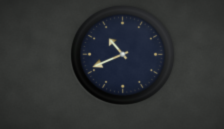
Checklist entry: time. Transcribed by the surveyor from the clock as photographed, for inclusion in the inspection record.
10:41
